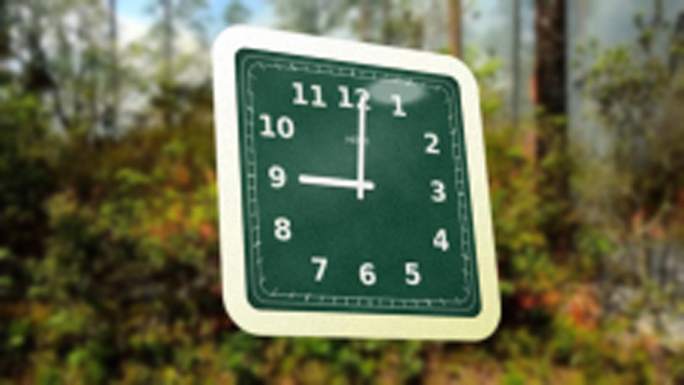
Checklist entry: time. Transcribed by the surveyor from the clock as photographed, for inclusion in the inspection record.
9:01
